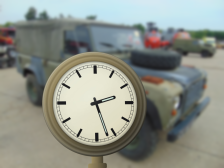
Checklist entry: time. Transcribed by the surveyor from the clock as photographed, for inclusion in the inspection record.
2:27
